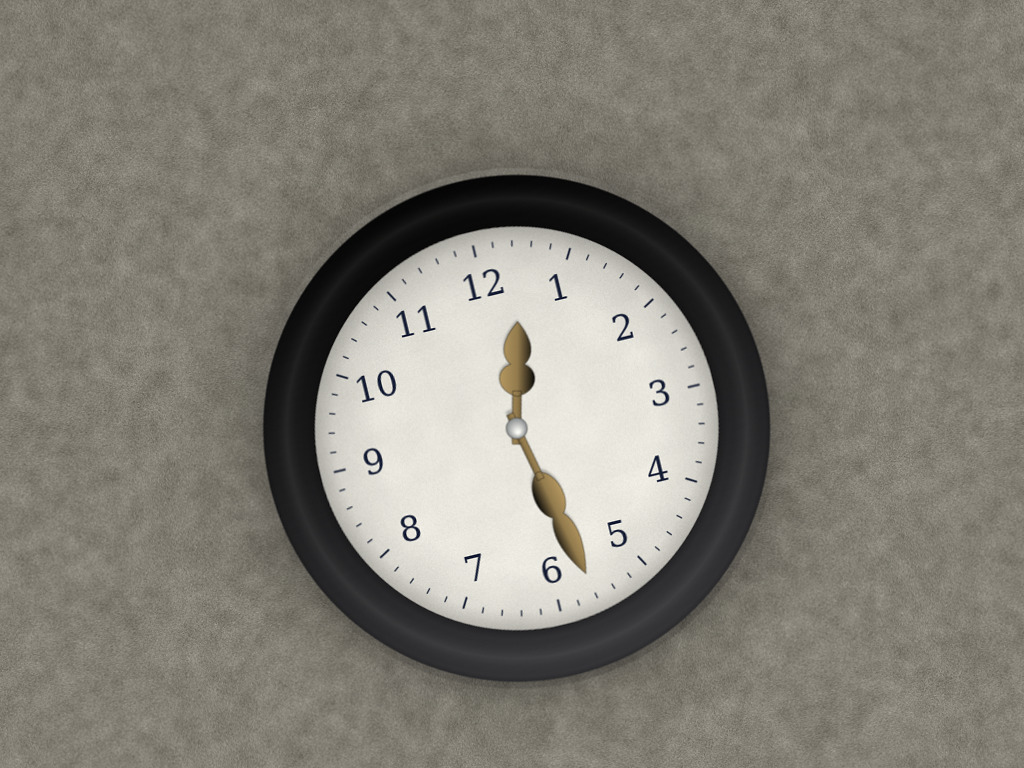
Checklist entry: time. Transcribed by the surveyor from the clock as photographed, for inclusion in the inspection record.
12:28
